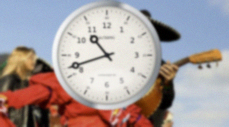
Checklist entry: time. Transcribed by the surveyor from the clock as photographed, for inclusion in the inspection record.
10:42
